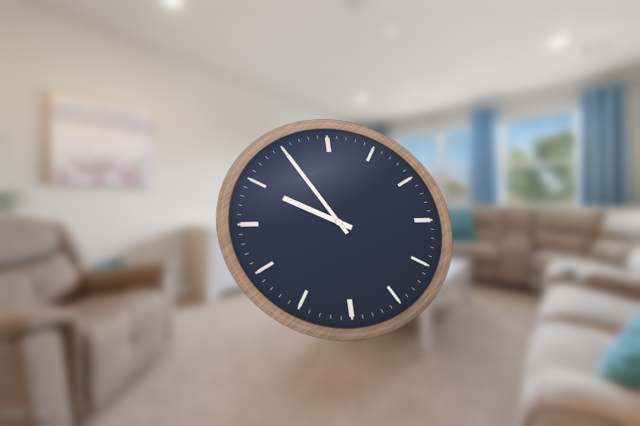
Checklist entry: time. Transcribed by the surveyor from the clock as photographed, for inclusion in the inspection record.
9:55
